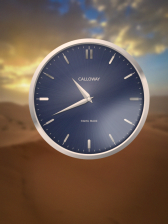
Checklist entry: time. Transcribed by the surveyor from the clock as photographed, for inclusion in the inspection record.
10:41
